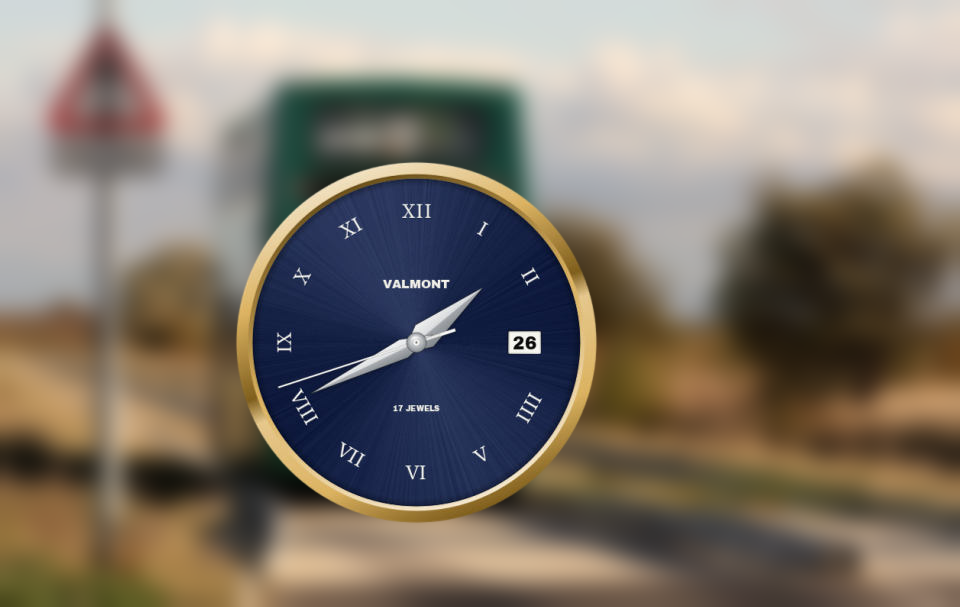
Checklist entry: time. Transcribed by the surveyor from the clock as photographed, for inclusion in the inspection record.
1:40:42
